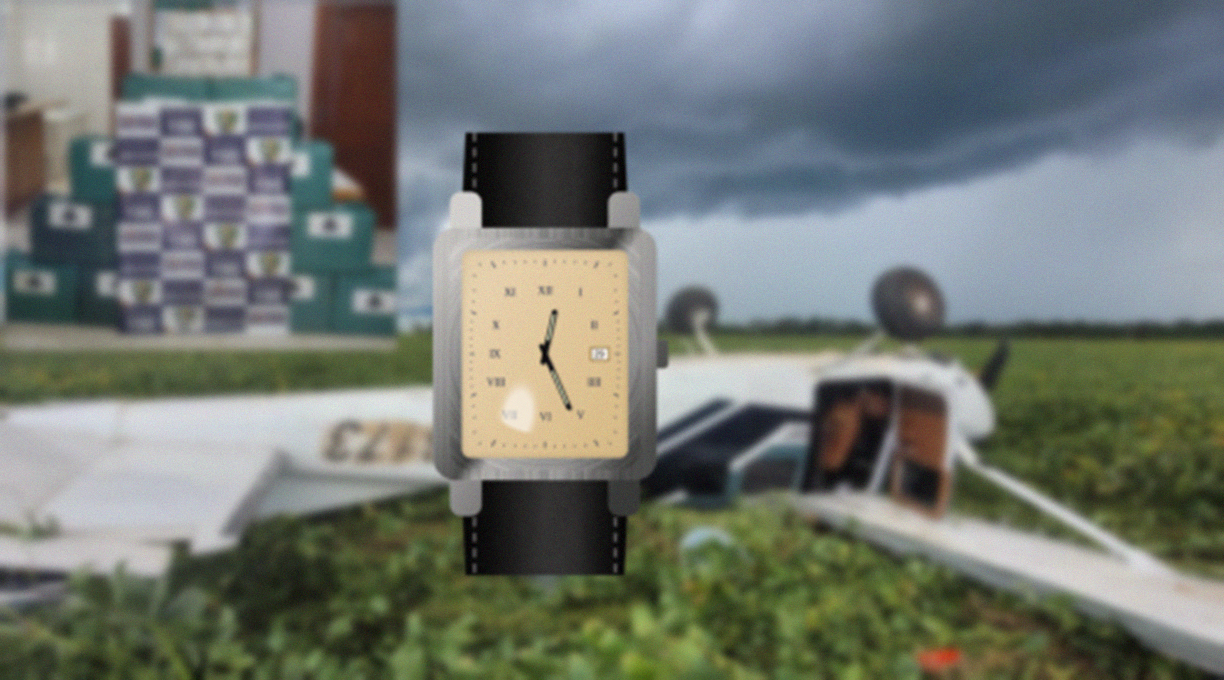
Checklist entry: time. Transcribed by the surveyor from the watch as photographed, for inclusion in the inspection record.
12:26
